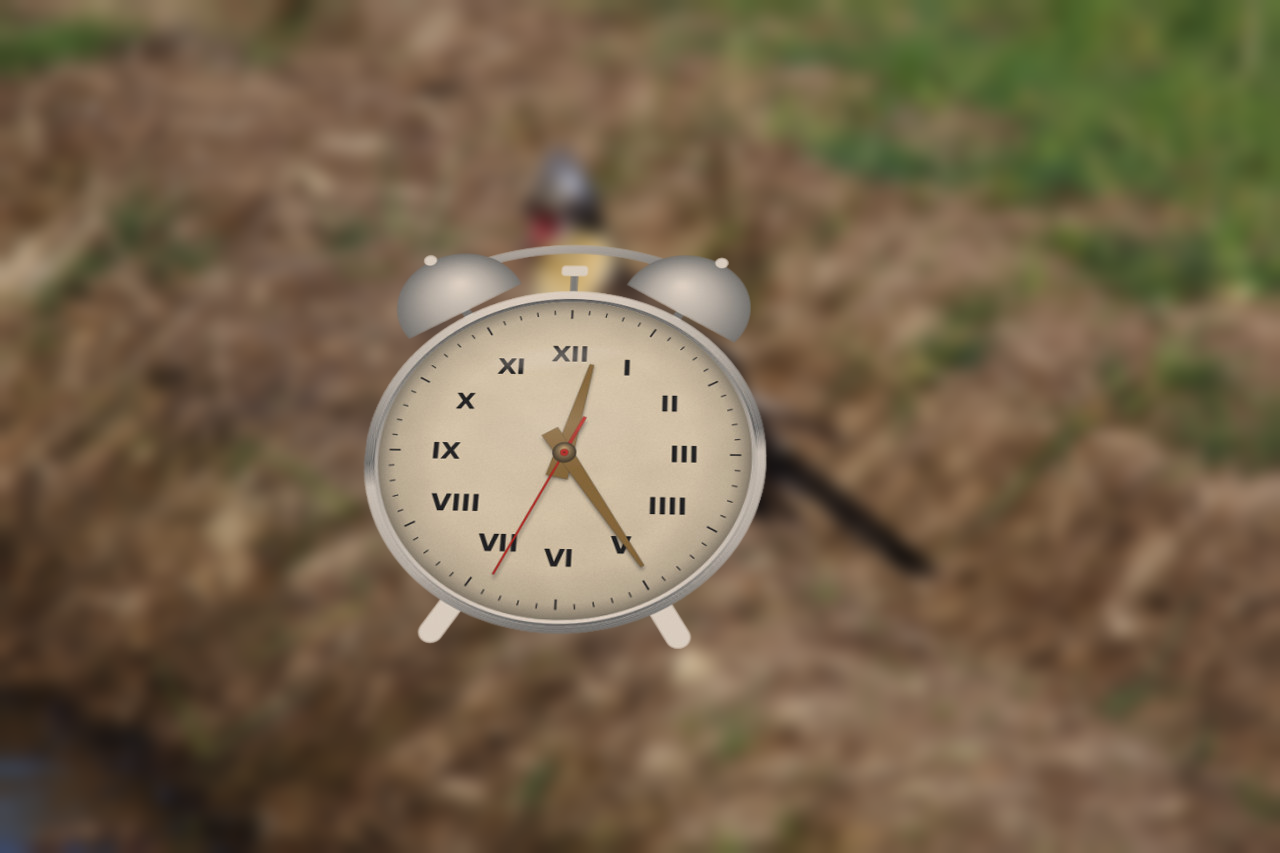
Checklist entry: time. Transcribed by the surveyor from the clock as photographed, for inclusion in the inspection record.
12:24:34
